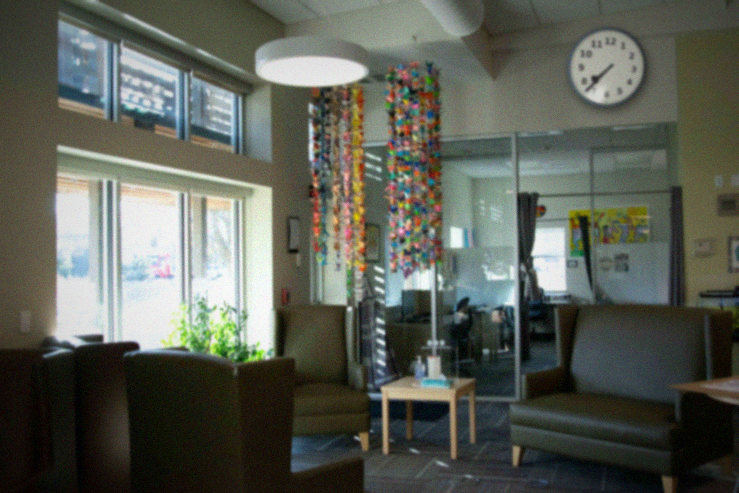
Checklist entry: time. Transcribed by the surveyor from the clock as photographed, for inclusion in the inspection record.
7:37
